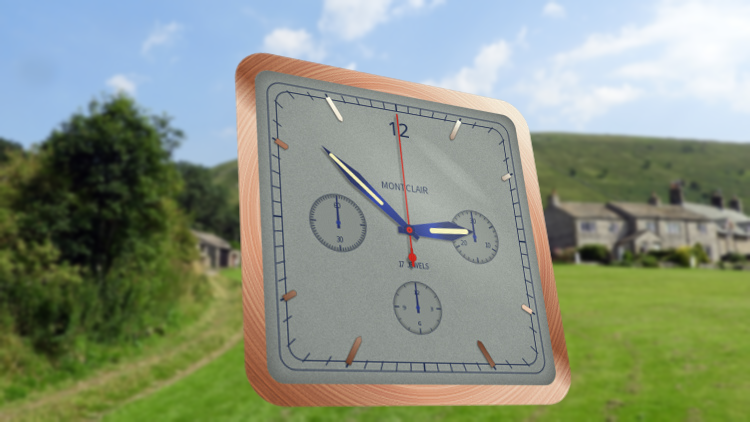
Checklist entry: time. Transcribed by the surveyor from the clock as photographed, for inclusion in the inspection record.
2:52
